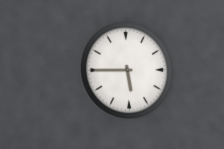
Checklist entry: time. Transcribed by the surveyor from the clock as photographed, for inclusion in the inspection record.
5:45
